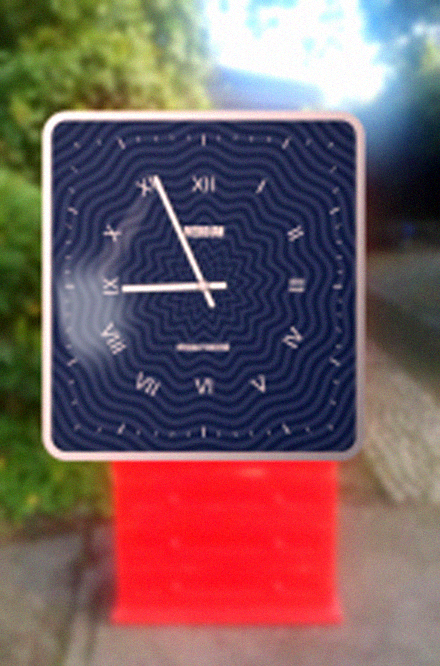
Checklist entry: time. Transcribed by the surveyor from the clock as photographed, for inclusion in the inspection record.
8:56
